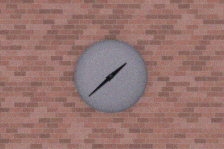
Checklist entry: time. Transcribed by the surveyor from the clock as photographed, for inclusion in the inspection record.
1:38
